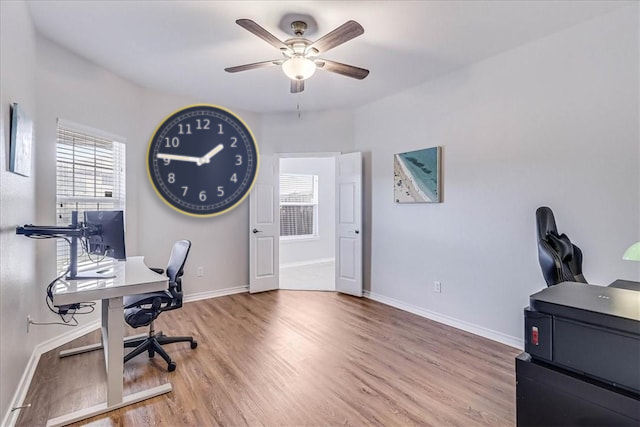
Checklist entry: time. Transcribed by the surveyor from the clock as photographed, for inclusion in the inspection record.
1:46
